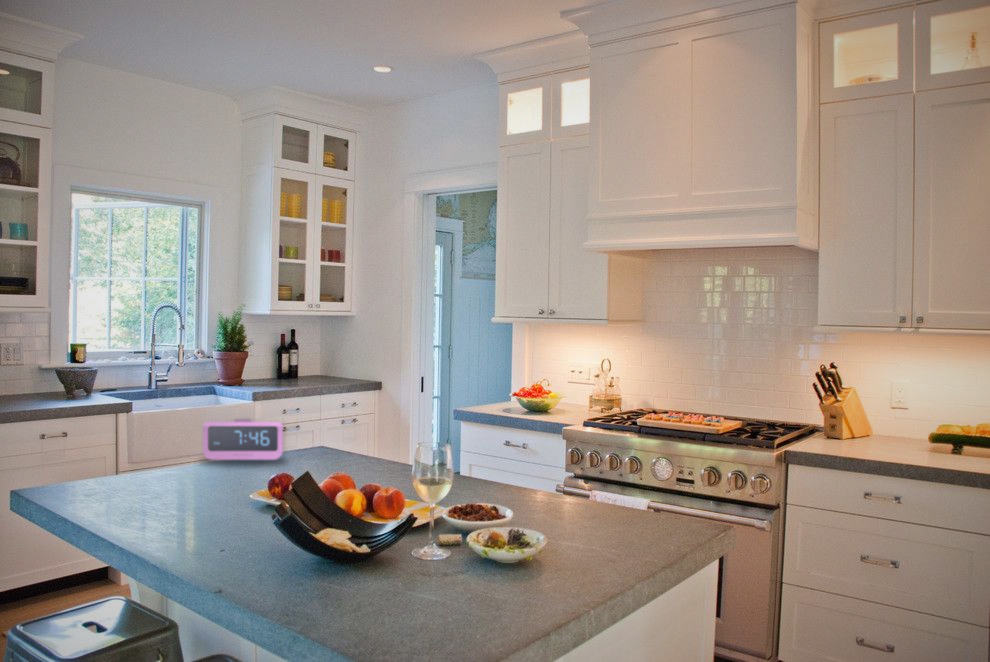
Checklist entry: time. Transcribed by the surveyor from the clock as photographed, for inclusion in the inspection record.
7:46
